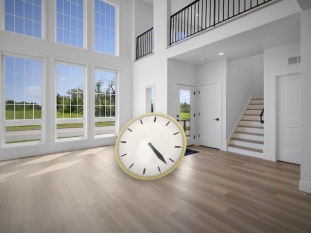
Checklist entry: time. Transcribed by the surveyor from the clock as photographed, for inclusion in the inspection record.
4:22
